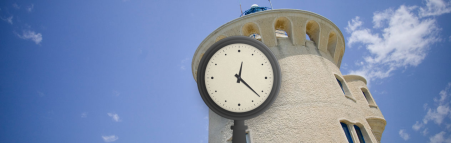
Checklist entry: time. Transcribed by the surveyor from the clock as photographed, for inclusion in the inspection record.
12:22
